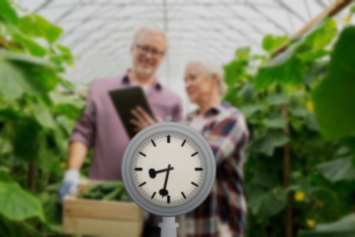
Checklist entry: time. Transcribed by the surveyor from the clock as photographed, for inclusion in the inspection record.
8:32
